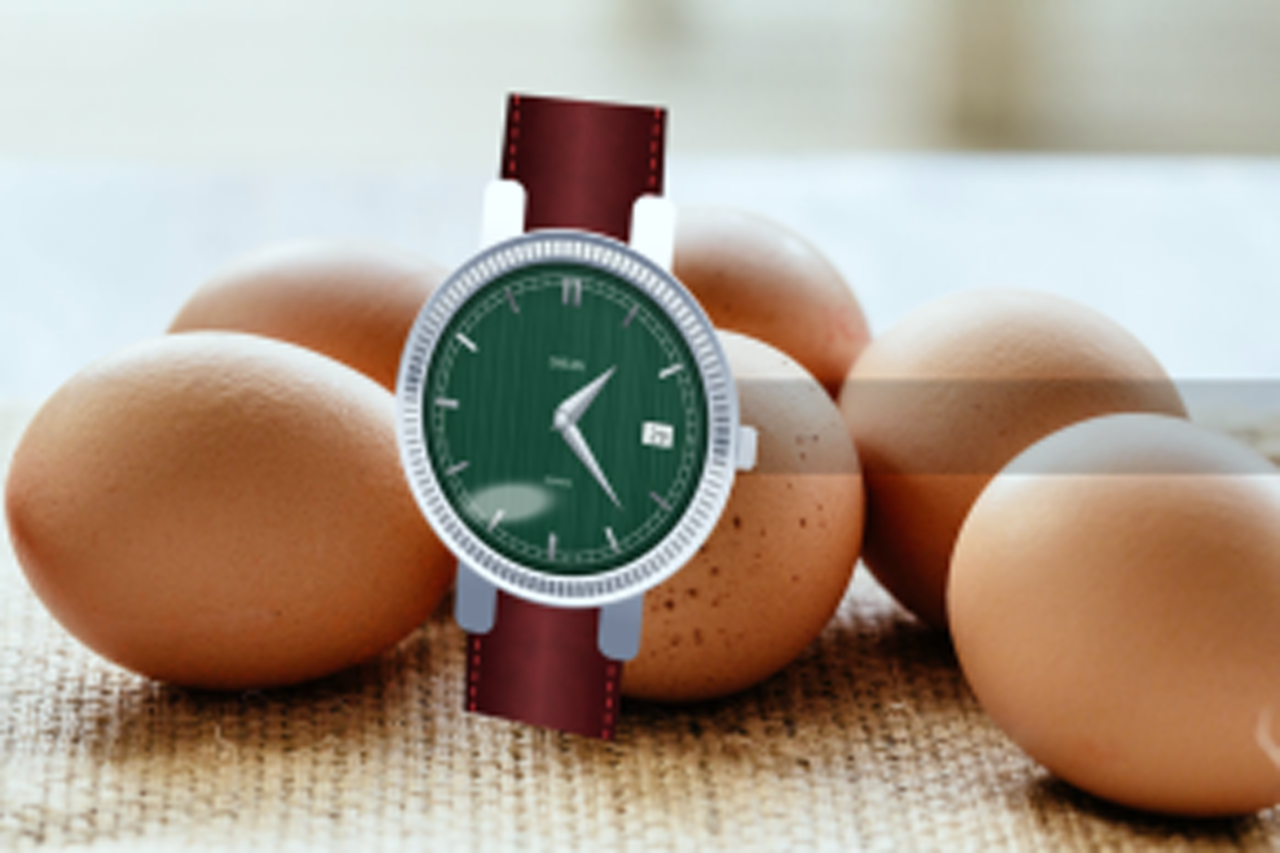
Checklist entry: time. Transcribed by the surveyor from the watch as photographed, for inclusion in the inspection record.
1:23
